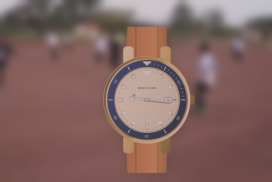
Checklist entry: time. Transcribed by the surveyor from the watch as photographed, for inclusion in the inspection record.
9:16
